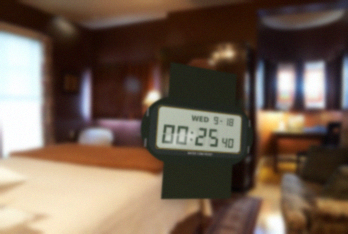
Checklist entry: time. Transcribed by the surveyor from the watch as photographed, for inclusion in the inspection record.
0:25
